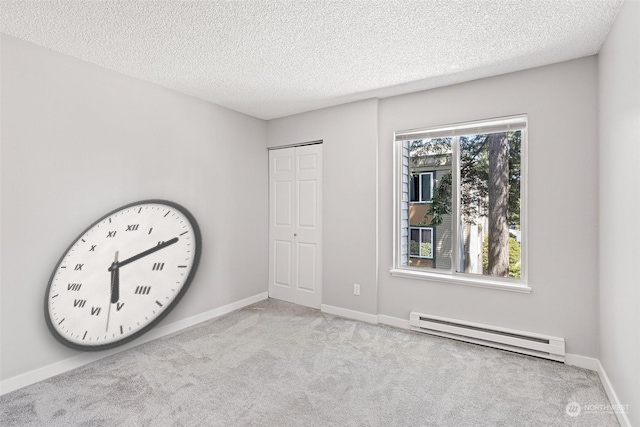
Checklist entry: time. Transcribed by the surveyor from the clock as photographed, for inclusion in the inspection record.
5:10:27
